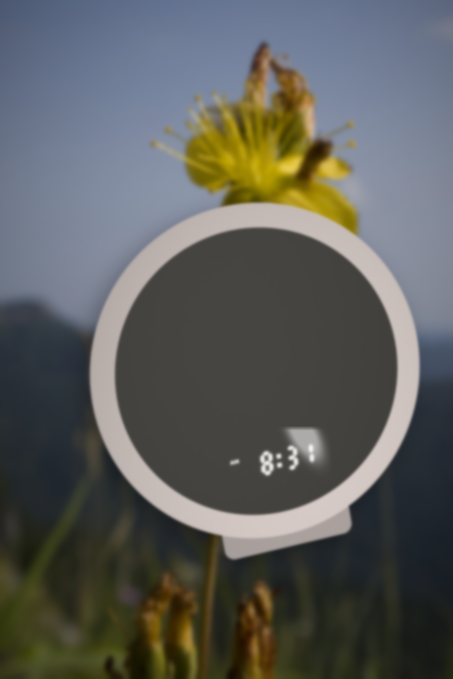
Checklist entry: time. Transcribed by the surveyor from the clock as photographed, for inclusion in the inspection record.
8:31
